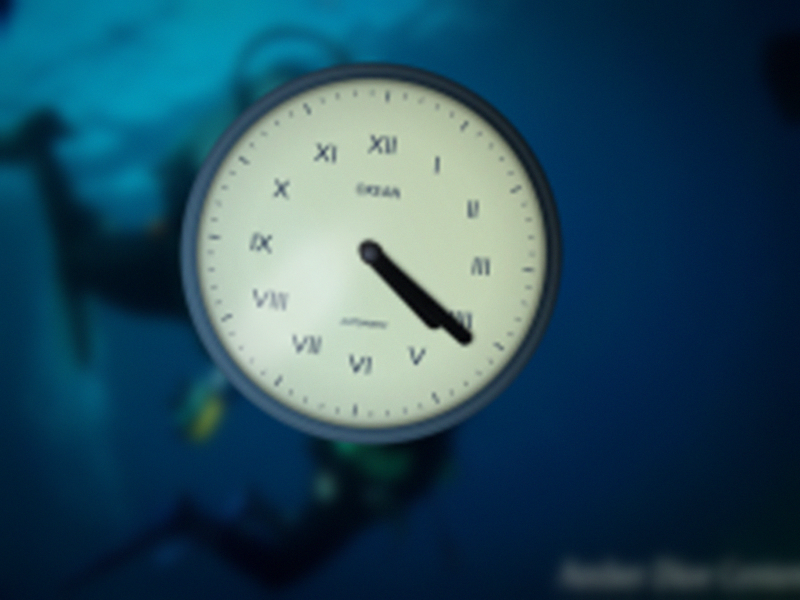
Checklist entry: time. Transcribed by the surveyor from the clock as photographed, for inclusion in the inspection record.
4:21
